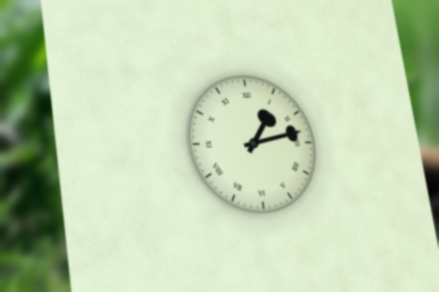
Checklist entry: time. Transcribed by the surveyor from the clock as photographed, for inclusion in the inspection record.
1:13
